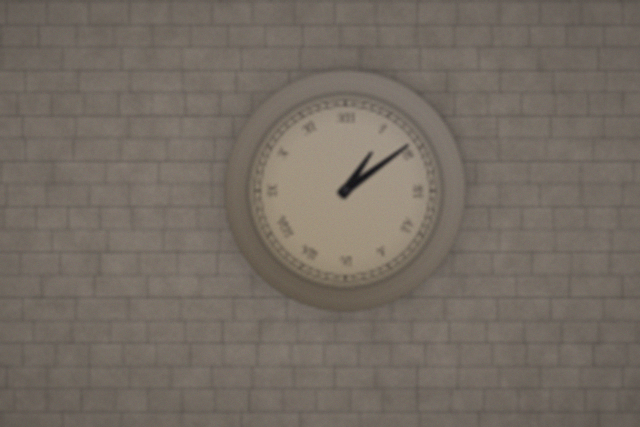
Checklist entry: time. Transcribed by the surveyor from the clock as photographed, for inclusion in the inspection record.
1:09
